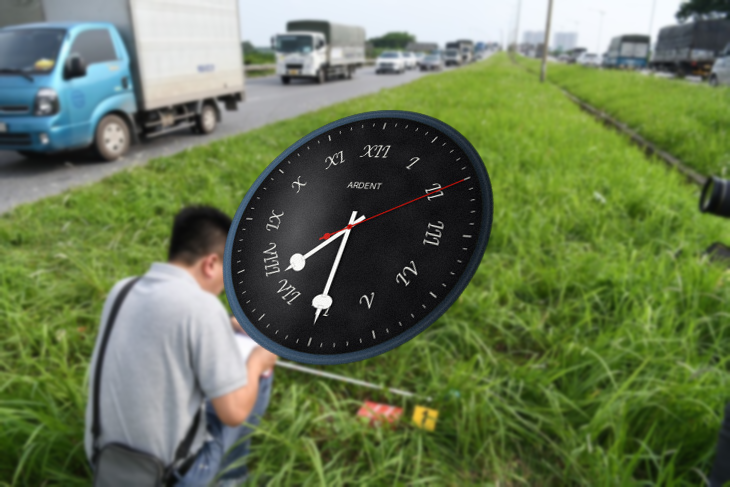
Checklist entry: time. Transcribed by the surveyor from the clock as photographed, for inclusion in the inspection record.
7:30:10
